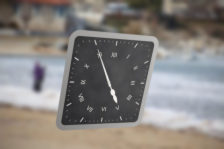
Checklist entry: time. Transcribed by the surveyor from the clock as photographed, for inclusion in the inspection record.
4:55
